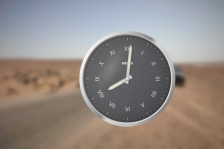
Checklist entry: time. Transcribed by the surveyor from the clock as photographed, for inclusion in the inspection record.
8:01
